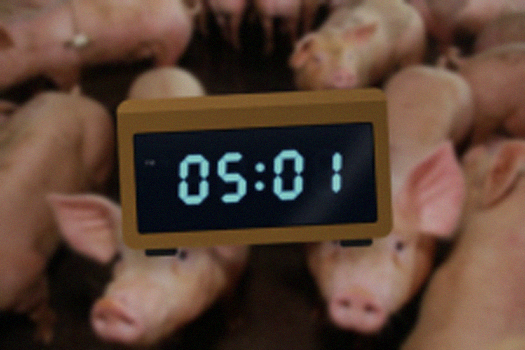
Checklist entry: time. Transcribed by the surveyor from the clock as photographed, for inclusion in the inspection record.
5:01
